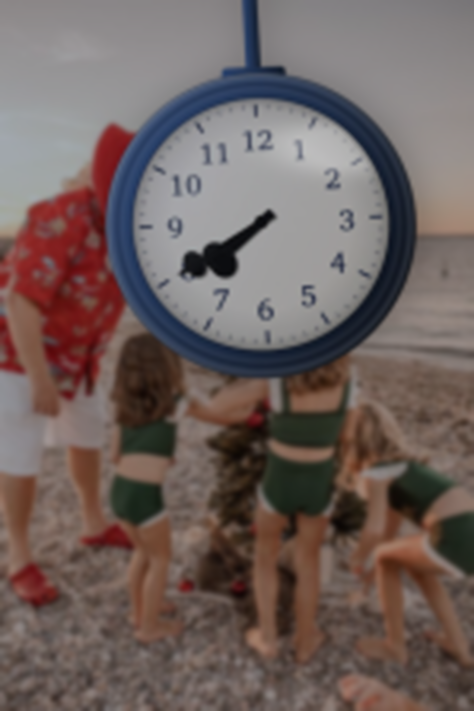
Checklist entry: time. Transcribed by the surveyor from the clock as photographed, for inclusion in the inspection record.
7:40
